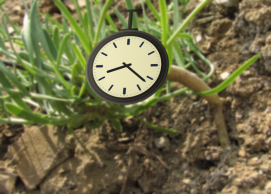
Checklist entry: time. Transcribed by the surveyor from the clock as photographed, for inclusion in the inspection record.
8:22
